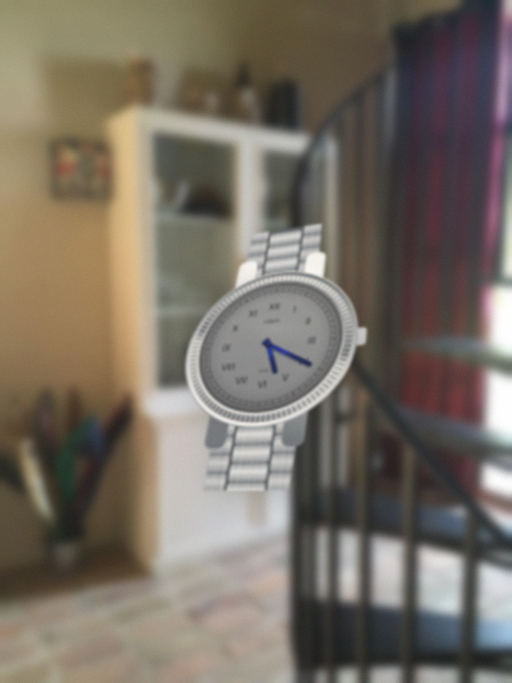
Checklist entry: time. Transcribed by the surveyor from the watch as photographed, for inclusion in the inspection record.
5:20
